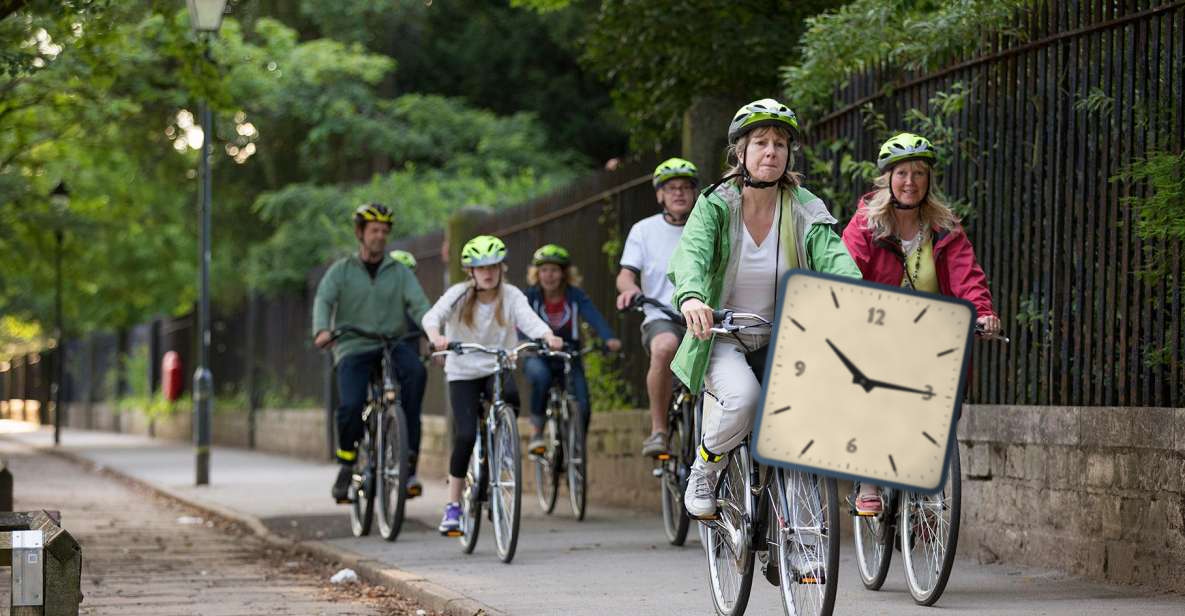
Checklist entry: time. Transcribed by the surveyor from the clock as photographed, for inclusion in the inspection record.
10:15
